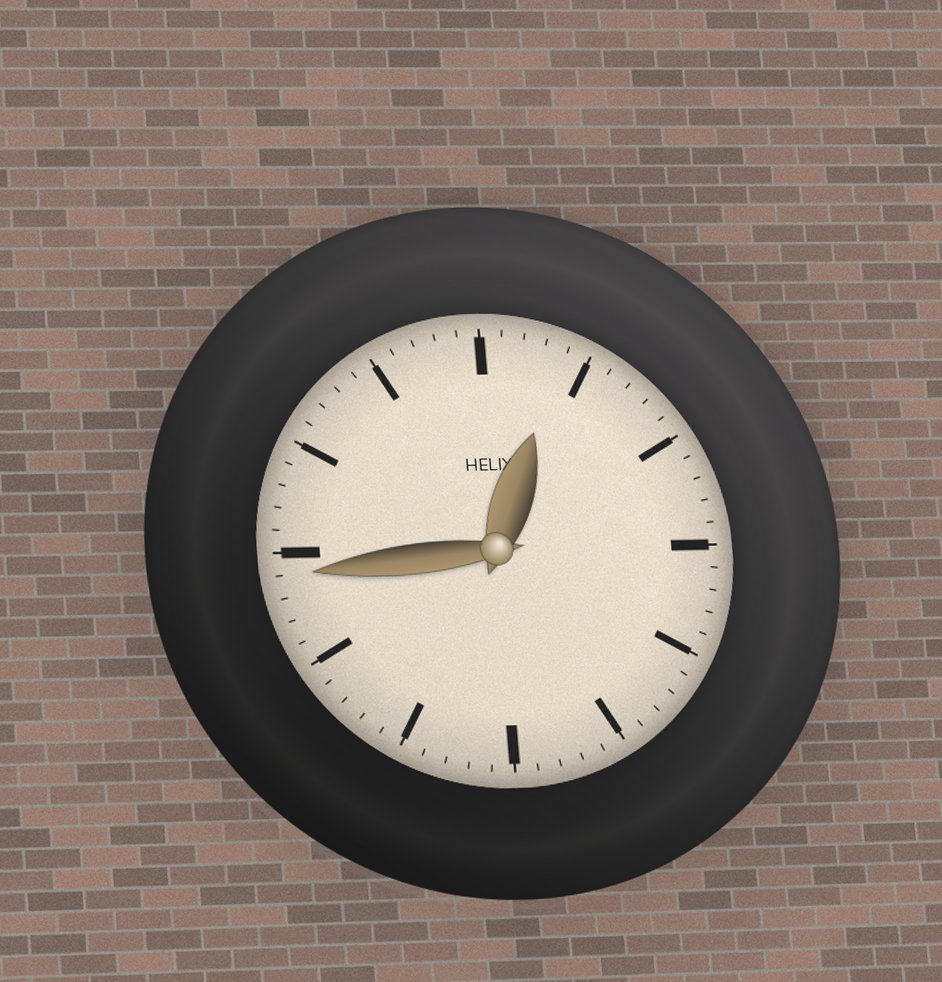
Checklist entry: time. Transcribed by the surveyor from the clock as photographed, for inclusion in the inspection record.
12:44
